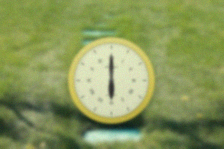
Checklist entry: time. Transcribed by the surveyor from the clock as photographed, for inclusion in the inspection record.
6:00
